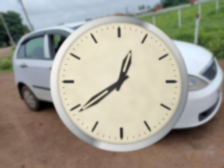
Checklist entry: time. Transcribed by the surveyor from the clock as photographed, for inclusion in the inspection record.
12:39
